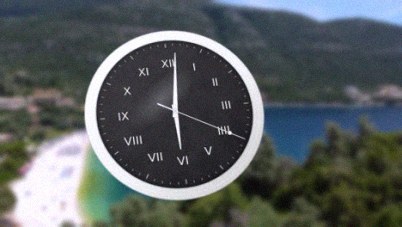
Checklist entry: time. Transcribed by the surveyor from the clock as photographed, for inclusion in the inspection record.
6:01:20
